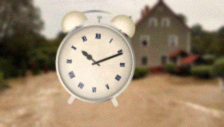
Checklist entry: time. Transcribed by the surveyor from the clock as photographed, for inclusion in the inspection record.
10:11
